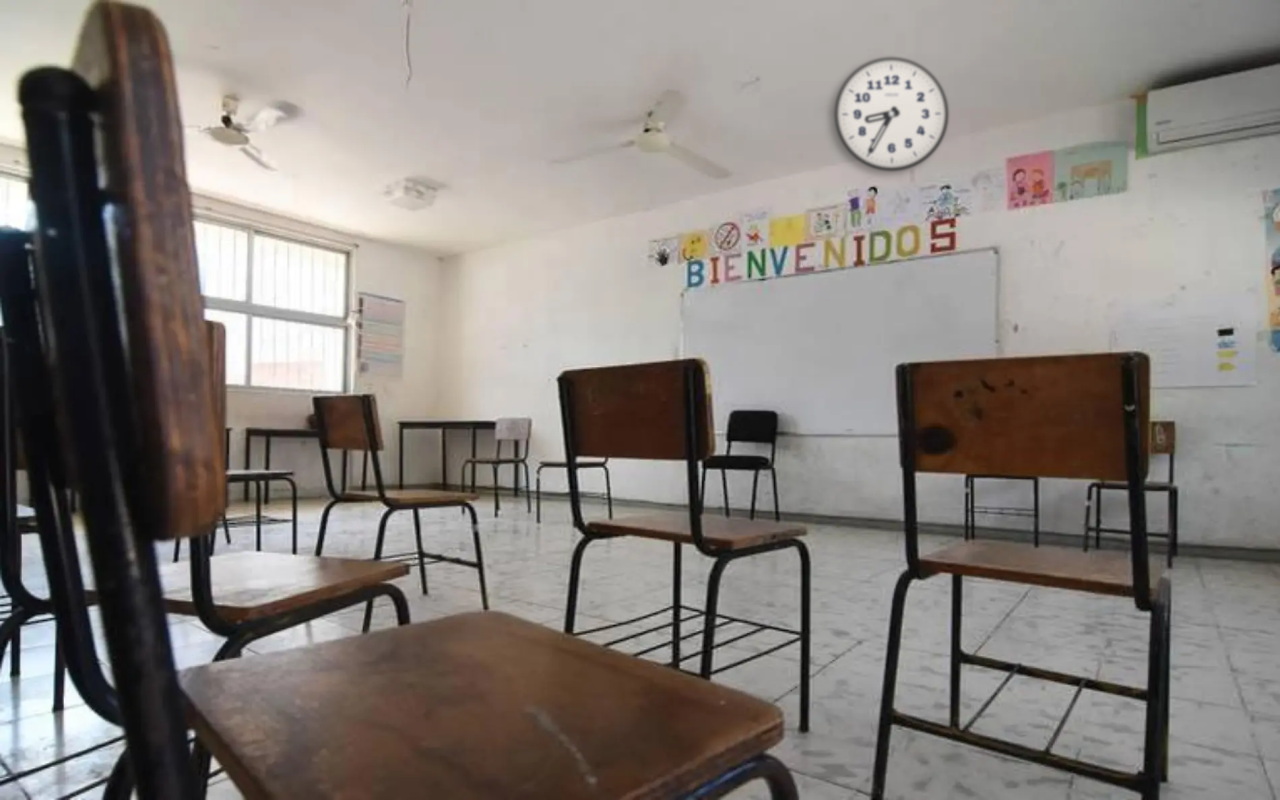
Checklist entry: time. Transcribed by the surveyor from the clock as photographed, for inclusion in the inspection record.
8:35
